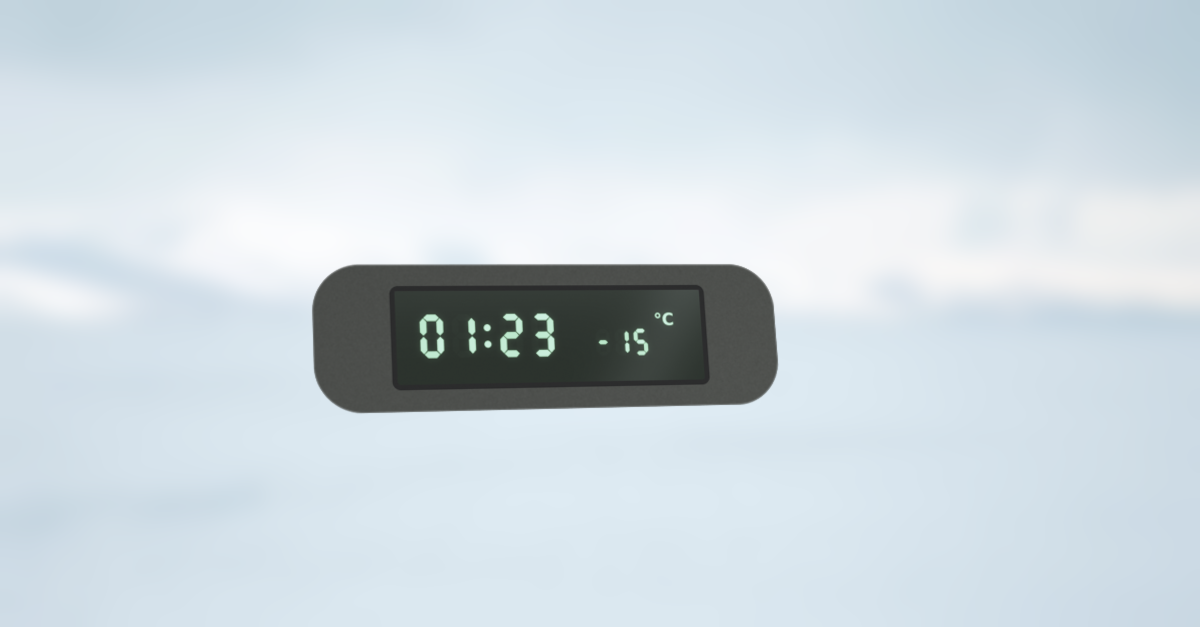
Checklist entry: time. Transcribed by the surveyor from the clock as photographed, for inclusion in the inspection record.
1:23
